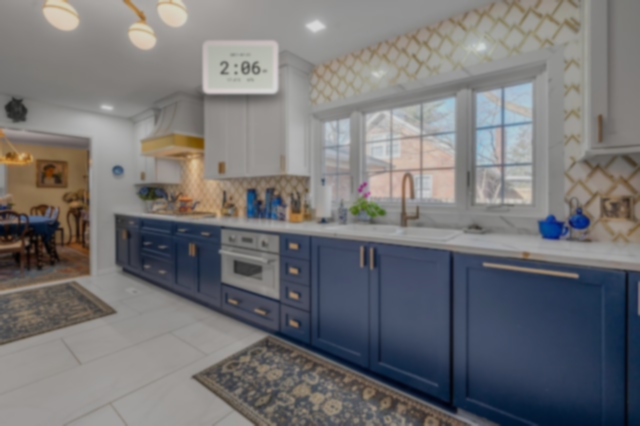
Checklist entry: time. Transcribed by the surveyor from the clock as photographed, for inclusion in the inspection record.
2:06
